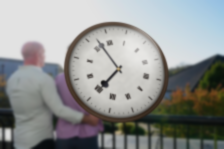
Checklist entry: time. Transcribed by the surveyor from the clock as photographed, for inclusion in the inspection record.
7:57
